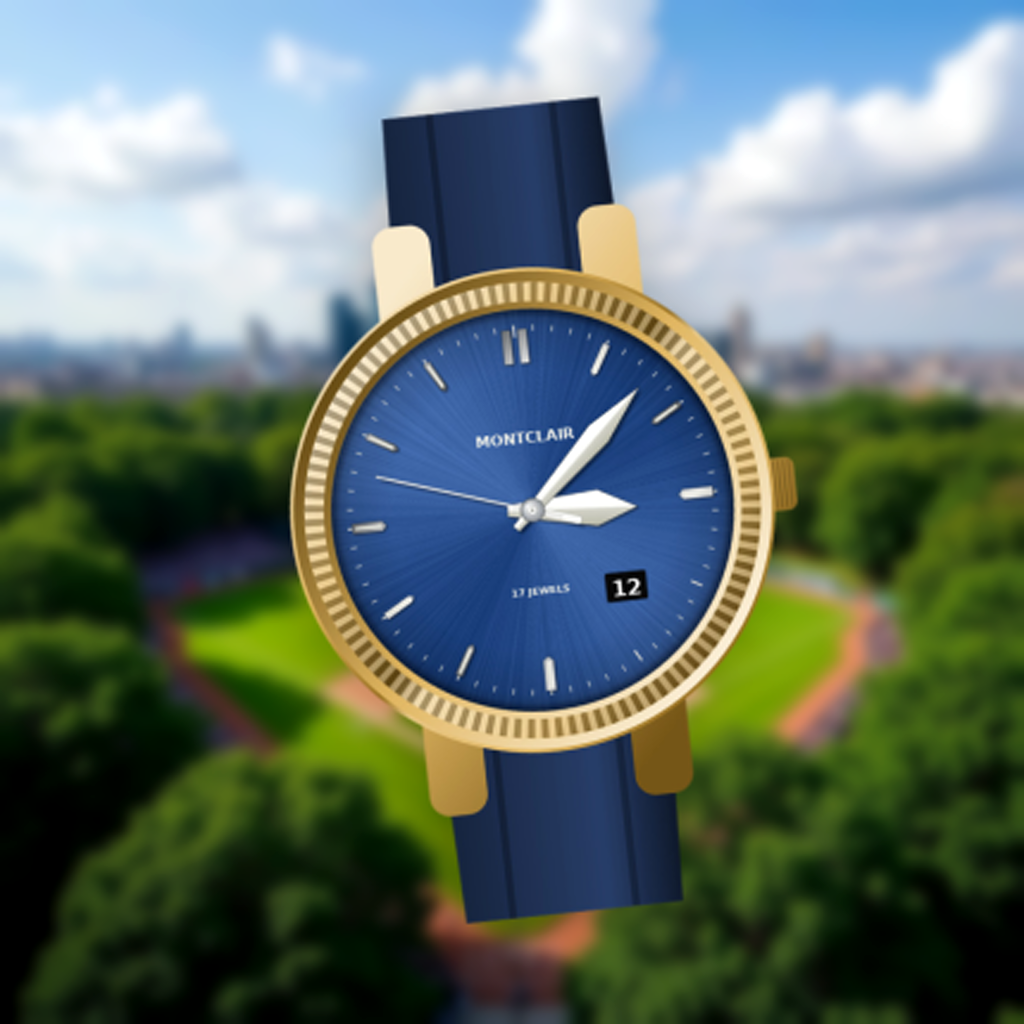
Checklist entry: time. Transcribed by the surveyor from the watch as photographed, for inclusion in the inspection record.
3:07:48
